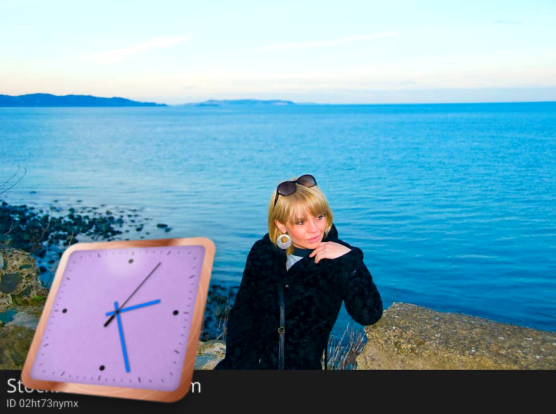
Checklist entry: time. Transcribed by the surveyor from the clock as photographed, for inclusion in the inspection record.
2:26:05
